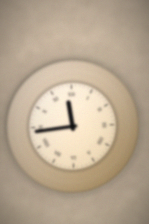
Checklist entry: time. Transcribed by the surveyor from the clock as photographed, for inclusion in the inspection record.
11:44
